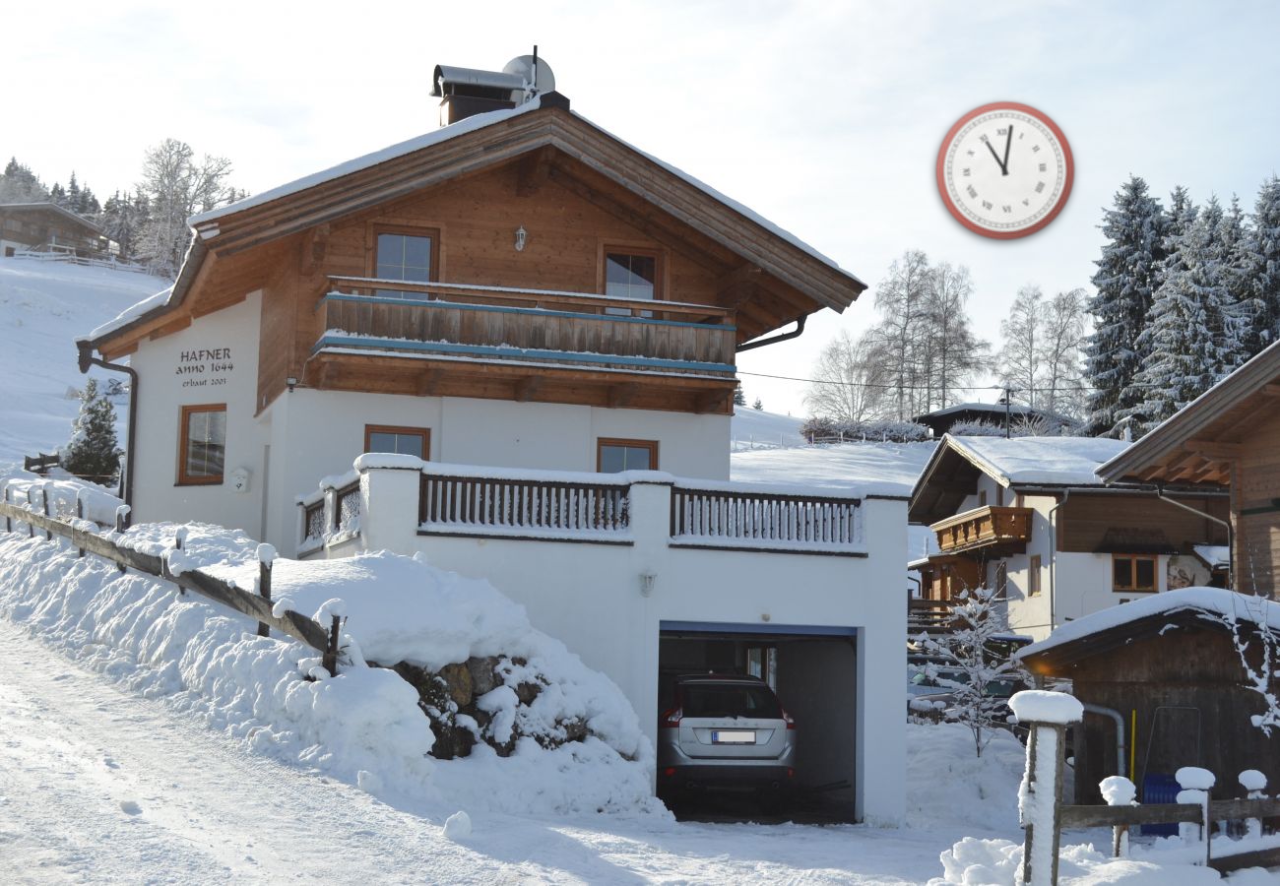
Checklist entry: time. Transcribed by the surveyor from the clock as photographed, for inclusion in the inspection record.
11:02
